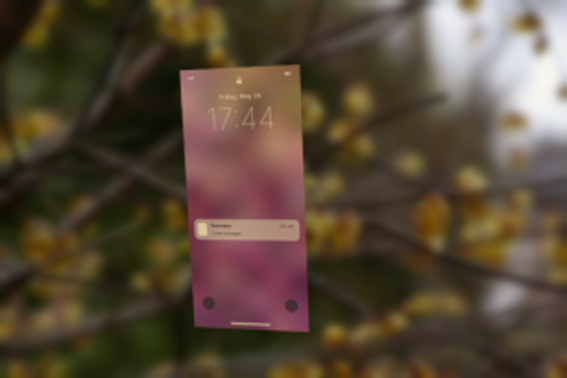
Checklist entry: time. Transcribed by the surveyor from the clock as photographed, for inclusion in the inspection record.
17:44
